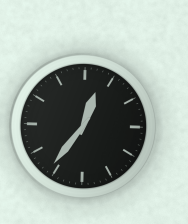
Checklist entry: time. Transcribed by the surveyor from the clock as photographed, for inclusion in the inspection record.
12:36
